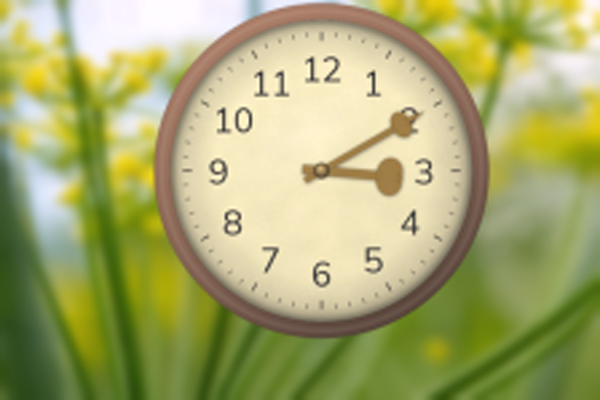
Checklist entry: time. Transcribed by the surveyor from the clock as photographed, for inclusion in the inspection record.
3:10
